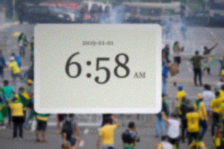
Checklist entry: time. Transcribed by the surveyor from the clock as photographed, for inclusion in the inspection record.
6:58
